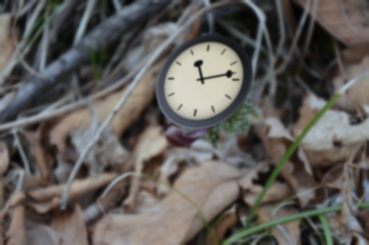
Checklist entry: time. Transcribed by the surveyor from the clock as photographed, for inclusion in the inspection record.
11:13
